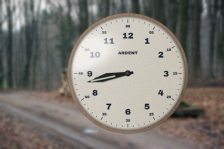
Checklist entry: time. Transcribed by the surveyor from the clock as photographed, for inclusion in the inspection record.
8:43
